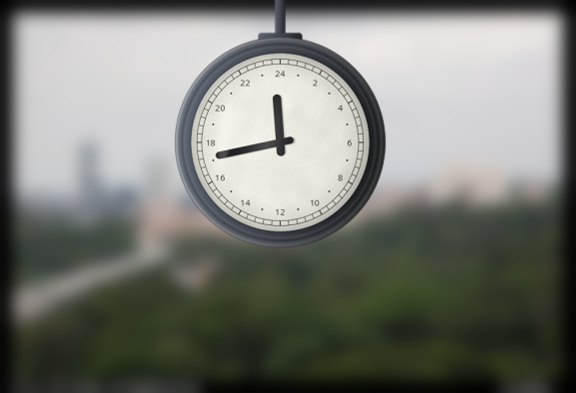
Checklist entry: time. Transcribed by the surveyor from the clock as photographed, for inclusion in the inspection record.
23:43
